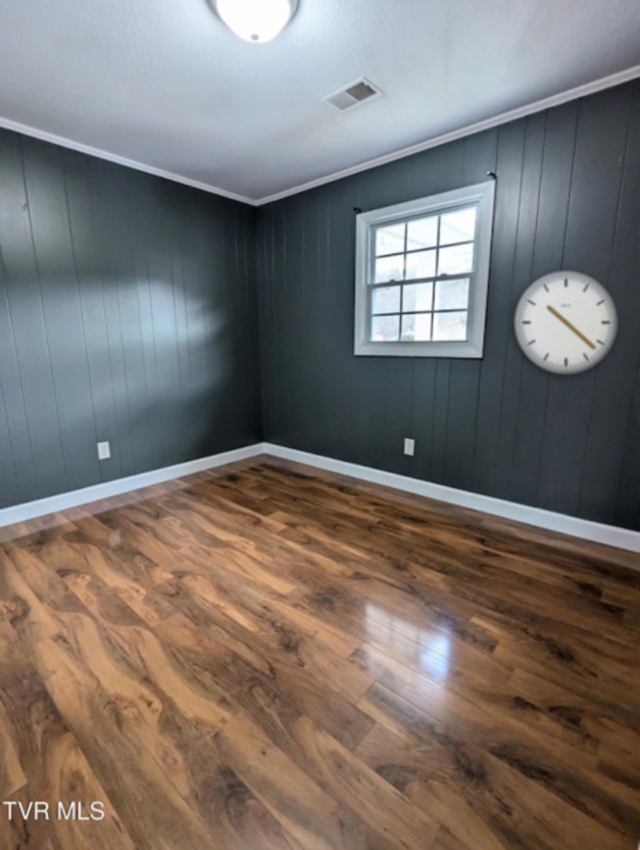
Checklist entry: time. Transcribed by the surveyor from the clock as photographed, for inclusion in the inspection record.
10:22
